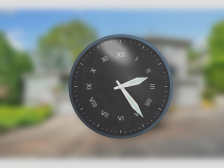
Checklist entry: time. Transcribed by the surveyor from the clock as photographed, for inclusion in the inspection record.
2:24
